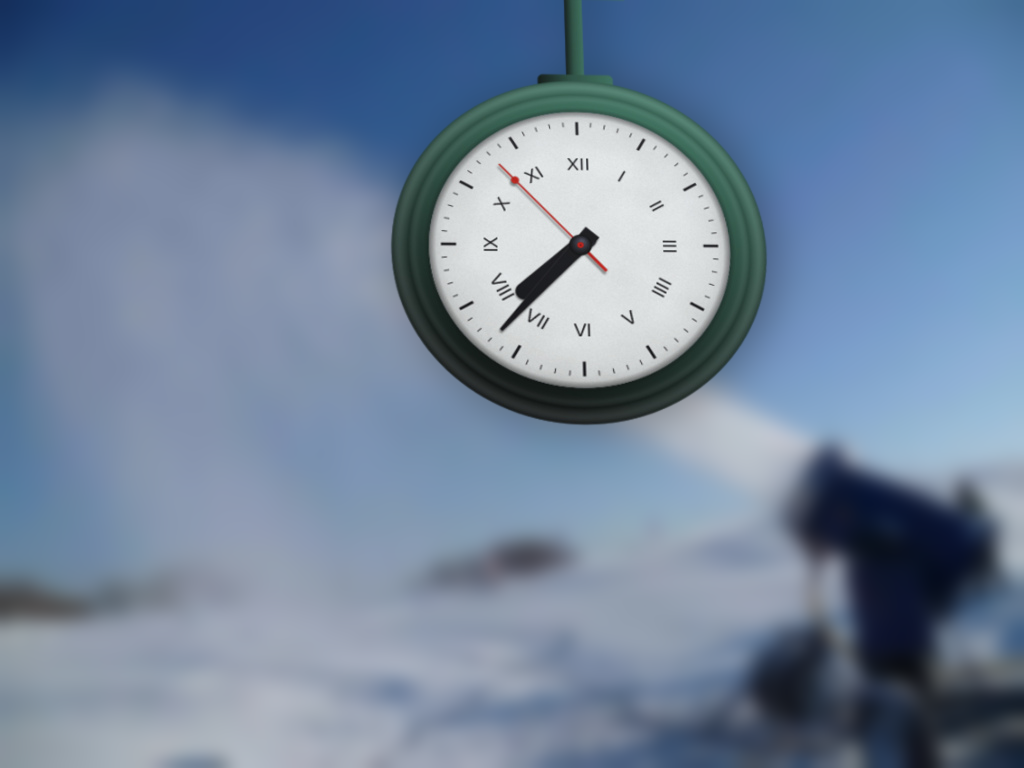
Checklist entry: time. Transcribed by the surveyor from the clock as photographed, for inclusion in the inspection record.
7:36:53
